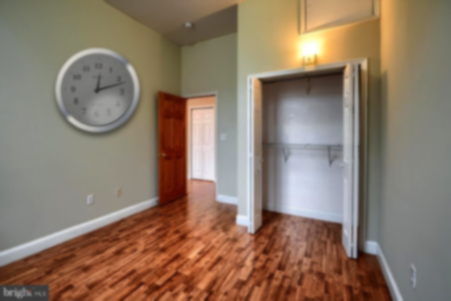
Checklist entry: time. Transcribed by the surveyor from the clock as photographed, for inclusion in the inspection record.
12:12
